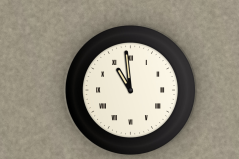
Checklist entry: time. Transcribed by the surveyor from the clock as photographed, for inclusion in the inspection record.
10:59
